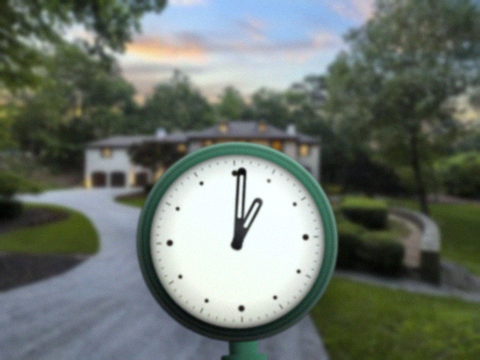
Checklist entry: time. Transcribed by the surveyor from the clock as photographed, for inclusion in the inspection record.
1:01
